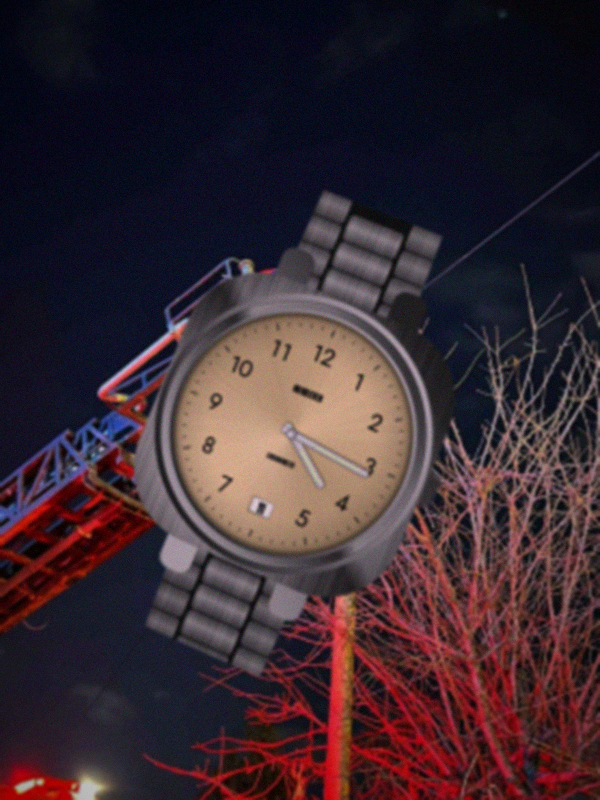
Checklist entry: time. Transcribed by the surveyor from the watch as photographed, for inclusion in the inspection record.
4:16
